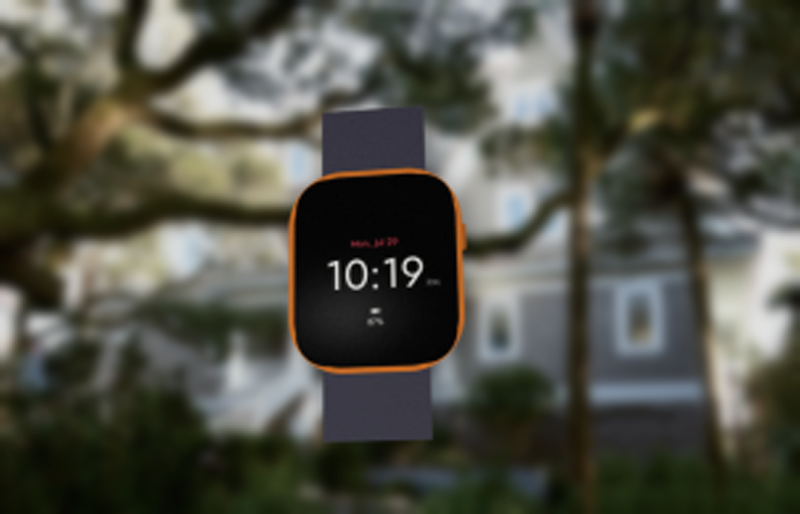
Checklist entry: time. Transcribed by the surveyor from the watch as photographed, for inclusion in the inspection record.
10:19
